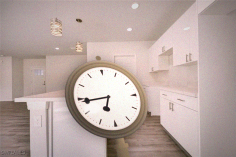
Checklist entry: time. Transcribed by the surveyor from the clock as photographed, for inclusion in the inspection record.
6:44
